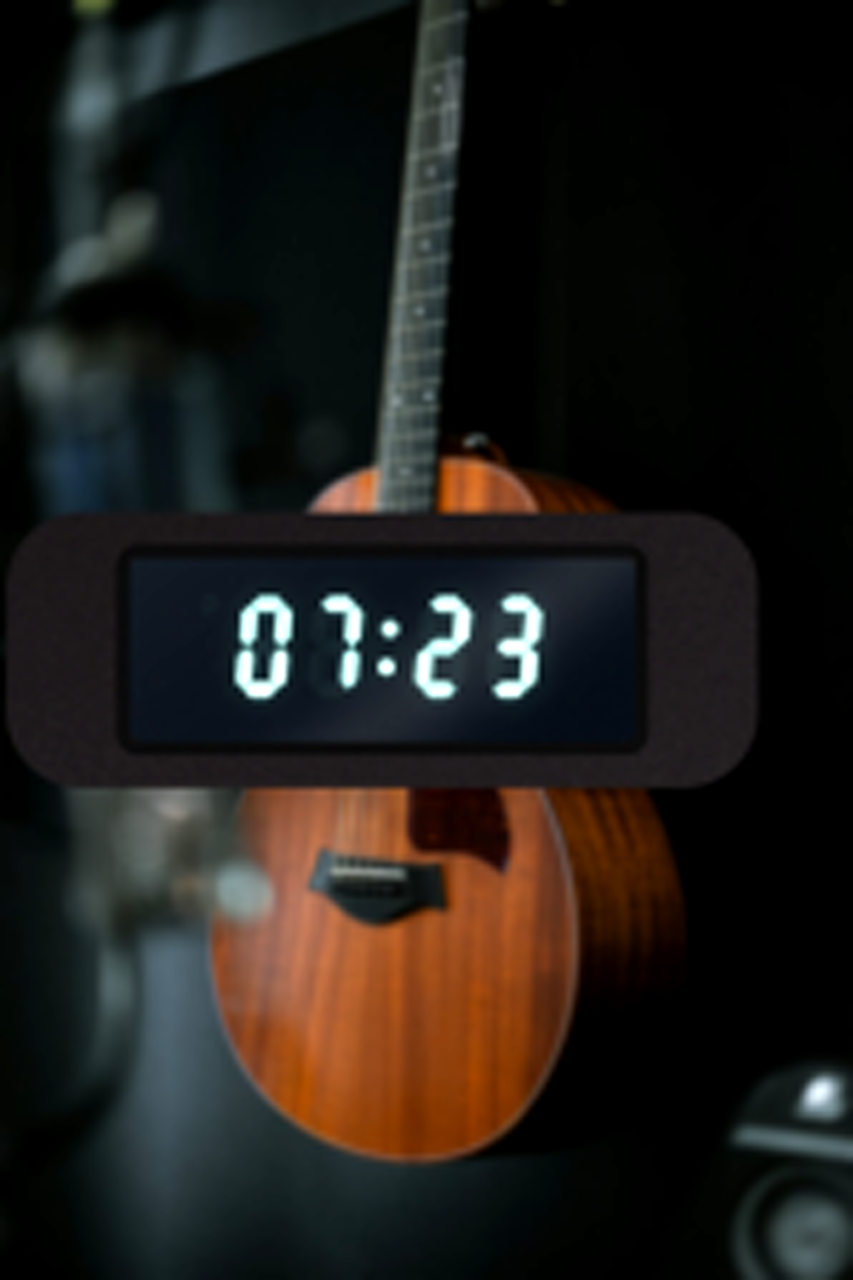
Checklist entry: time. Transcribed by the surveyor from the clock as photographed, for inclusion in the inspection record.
7:23
